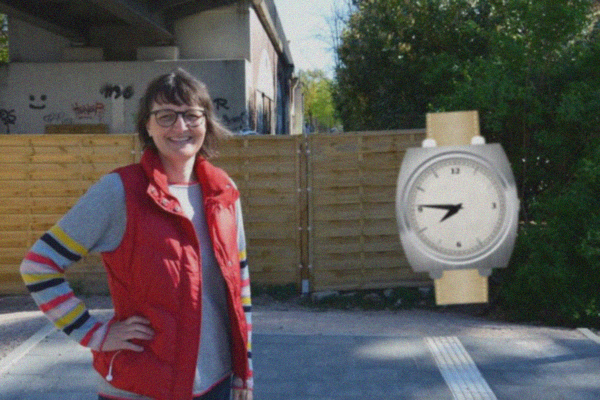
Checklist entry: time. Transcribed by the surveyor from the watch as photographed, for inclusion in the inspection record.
7:46
